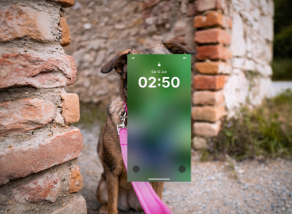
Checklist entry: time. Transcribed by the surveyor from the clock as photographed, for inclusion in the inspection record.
2:50
